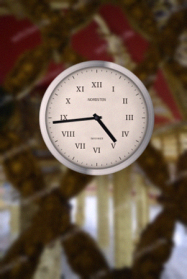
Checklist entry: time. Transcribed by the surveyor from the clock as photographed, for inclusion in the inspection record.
4:44
